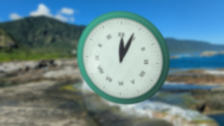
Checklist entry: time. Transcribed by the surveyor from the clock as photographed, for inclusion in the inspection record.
12:04
